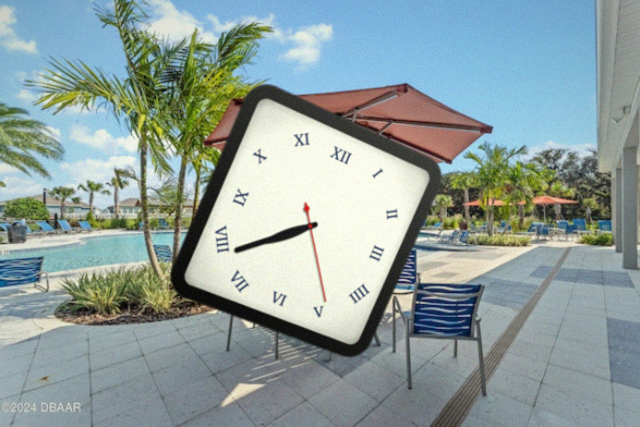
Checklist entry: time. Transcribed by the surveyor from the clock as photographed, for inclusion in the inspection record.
7:38:24
